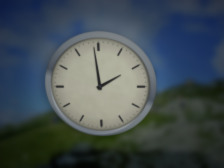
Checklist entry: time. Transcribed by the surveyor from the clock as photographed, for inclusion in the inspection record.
1:59
